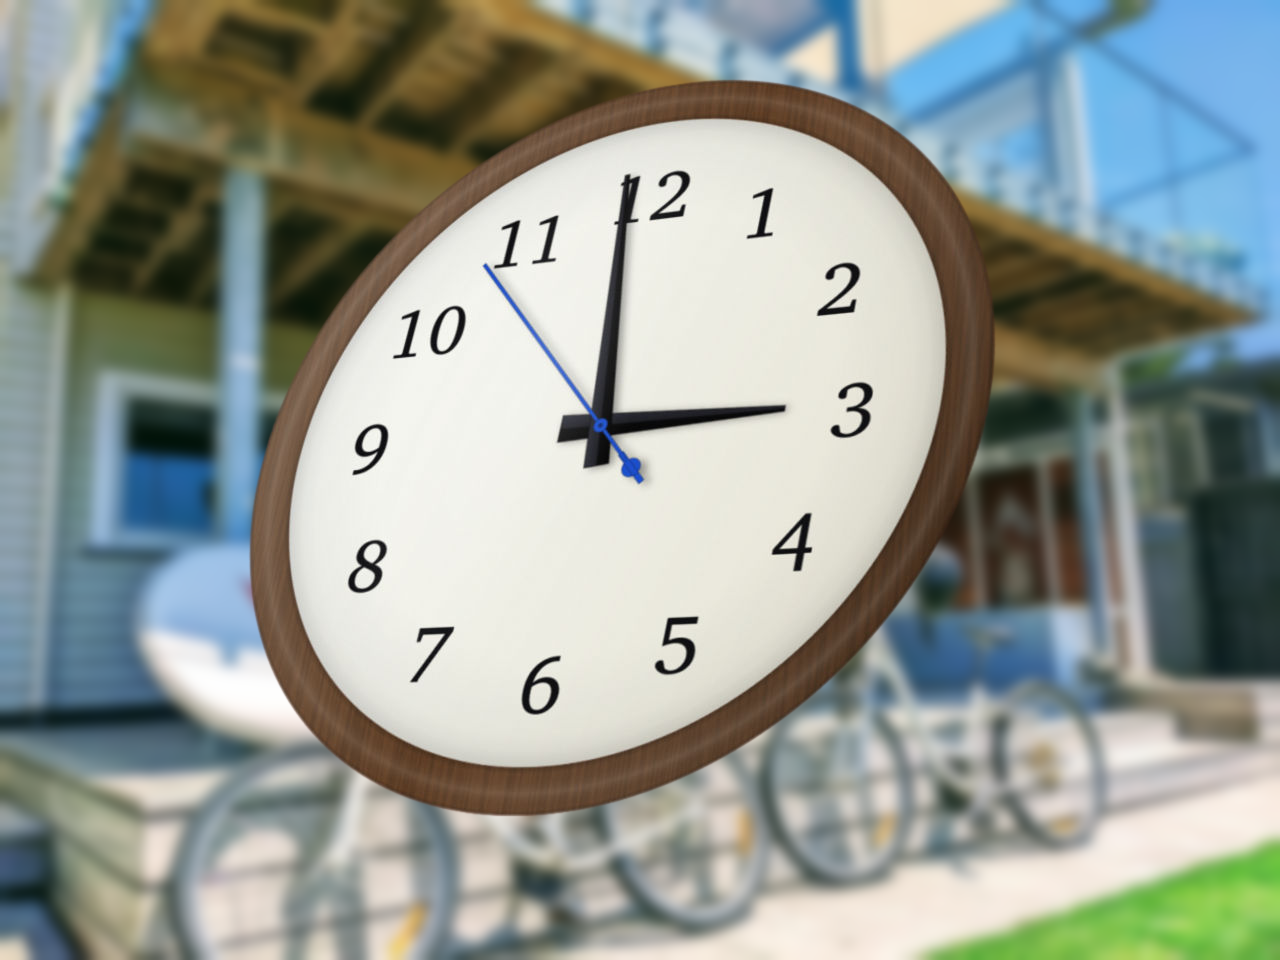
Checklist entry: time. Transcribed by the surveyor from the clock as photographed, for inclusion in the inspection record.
2:58:53
